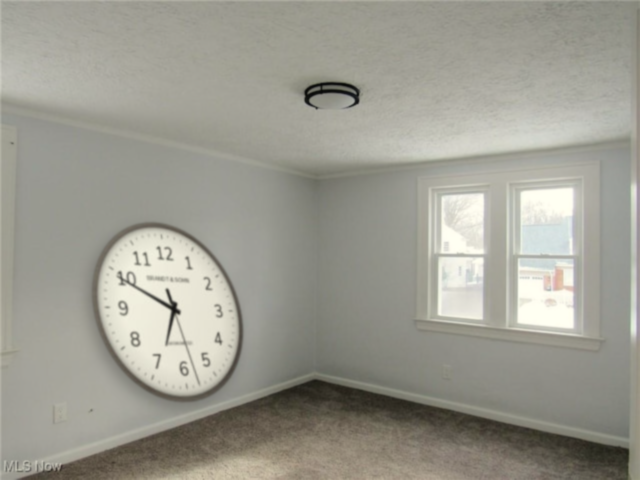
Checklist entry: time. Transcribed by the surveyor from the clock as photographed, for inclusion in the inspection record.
6:49:28
